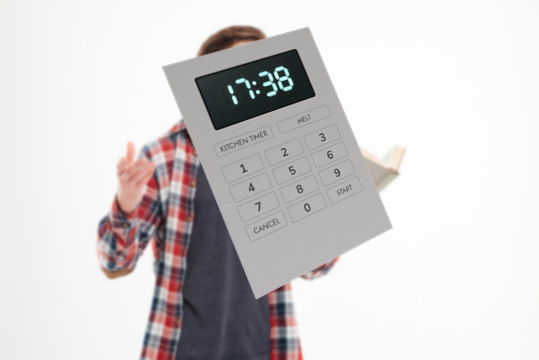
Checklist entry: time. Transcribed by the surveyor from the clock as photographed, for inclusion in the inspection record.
17:38
